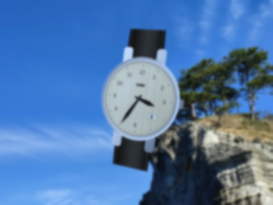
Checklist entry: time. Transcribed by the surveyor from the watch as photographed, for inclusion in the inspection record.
3:35
